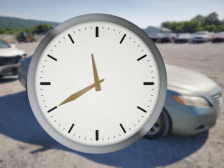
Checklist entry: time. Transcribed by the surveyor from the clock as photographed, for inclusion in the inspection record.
11:40
